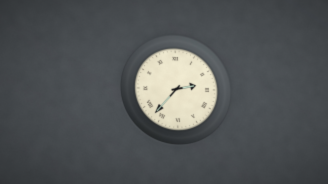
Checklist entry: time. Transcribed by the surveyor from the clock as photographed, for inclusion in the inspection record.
2:37
